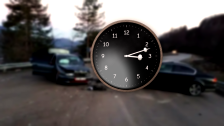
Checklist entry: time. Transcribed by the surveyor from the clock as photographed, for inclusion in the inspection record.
3:12
